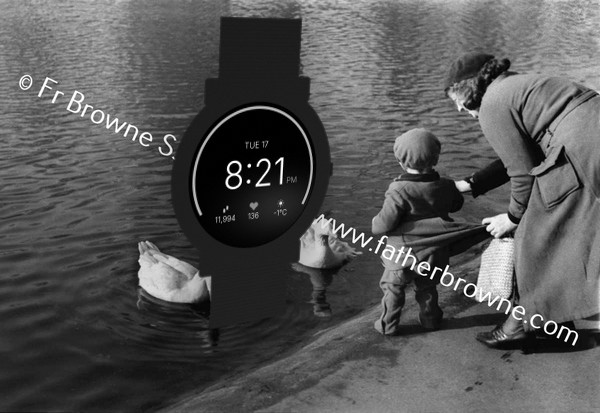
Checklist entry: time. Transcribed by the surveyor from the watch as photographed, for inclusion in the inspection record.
8:21
